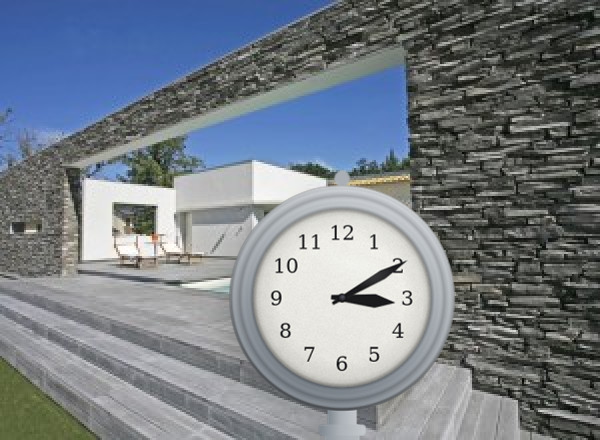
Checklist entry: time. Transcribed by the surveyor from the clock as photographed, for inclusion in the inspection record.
3:10
